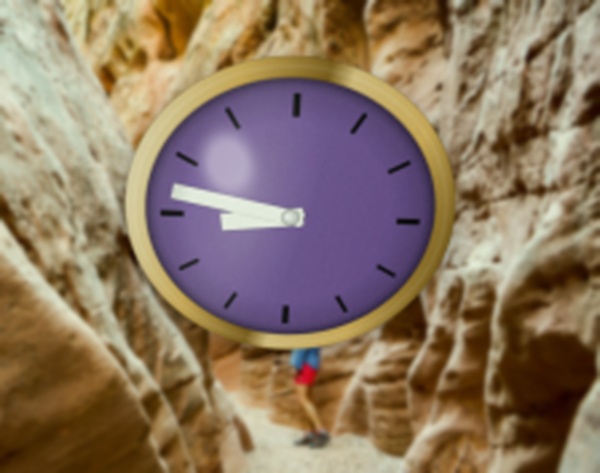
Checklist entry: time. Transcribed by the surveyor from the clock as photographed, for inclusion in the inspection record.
8:47
